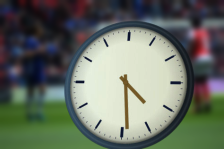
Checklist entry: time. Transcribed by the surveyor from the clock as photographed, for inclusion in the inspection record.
4:29
